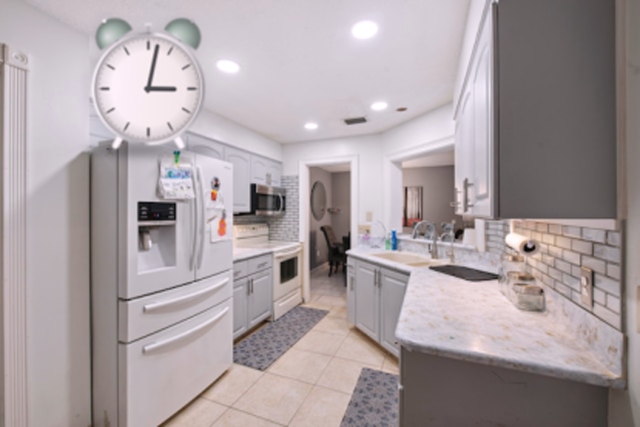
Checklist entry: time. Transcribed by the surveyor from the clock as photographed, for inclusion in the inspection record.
3:02
